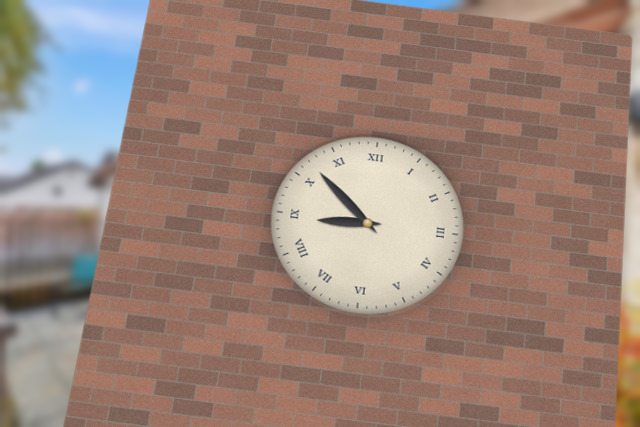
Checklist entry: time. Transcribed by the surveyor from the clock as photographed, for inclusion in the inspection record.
8:52
